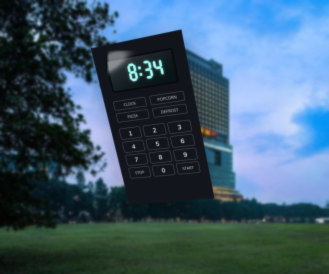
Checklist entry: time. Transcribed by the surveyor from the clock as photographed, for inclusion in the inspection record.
8:34
